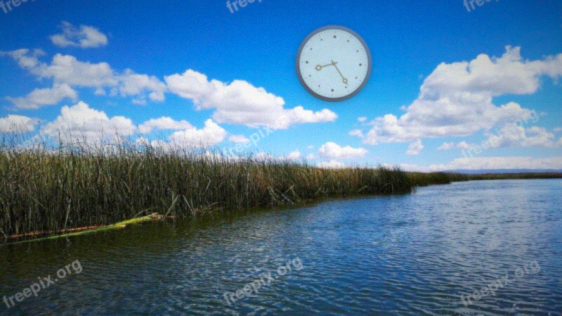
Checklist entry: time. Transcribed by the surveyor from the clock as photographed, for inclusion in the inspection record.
8:24
